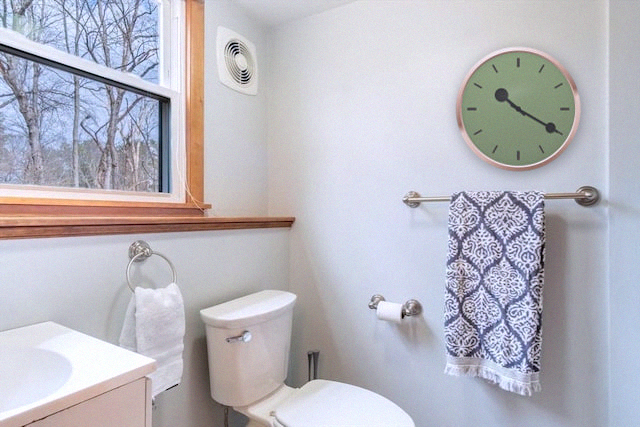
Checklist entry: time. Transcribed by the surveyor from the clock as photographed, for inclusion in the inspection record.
10:20
